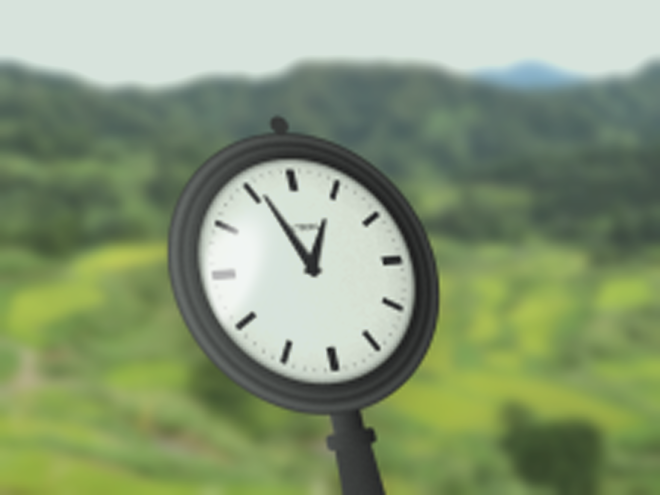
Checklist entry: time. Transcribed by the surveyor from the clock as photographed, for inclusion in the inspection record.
12:56
